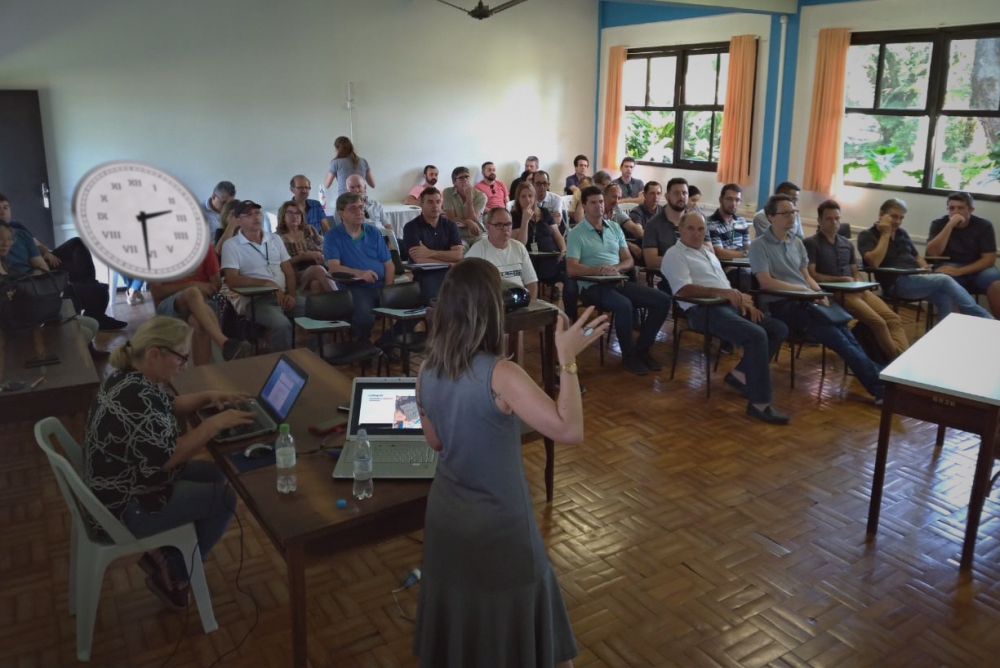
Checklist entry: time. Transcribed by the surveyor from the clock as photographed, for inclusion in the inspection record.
2:31
